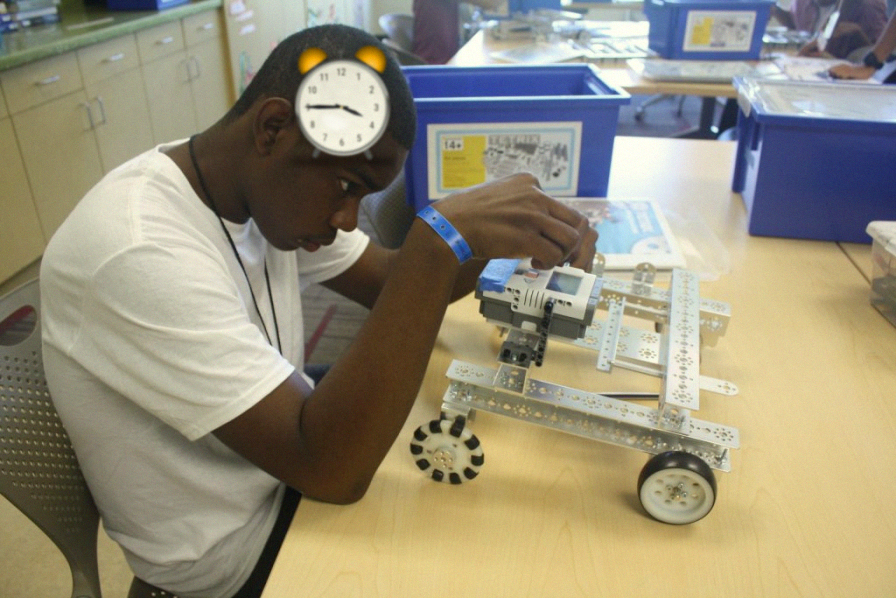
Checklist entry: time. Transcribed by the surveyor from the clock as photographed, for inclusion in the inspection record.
3:45
